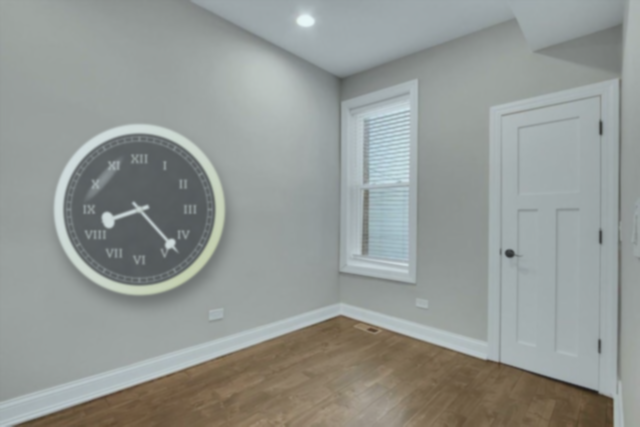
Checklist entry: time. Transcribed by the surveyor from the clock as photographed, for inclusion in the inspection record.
8:23
